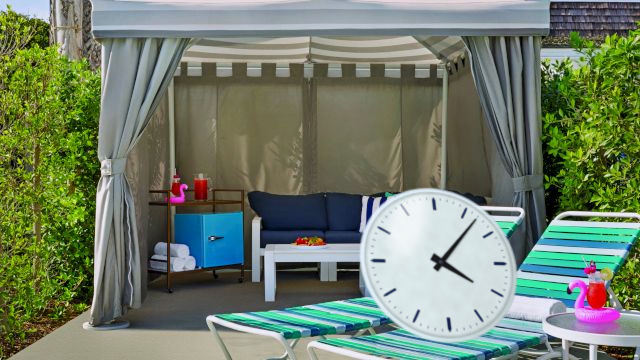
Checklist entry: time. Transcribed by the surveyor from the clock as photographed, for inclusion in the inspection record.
4:07
